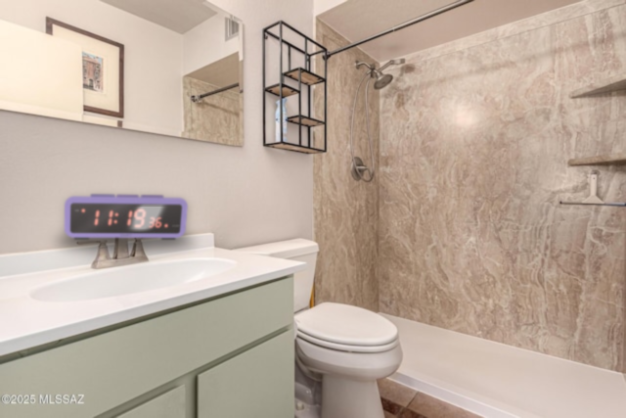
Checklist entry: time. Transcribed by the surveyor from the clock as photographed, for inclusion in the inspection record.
11:19:36
